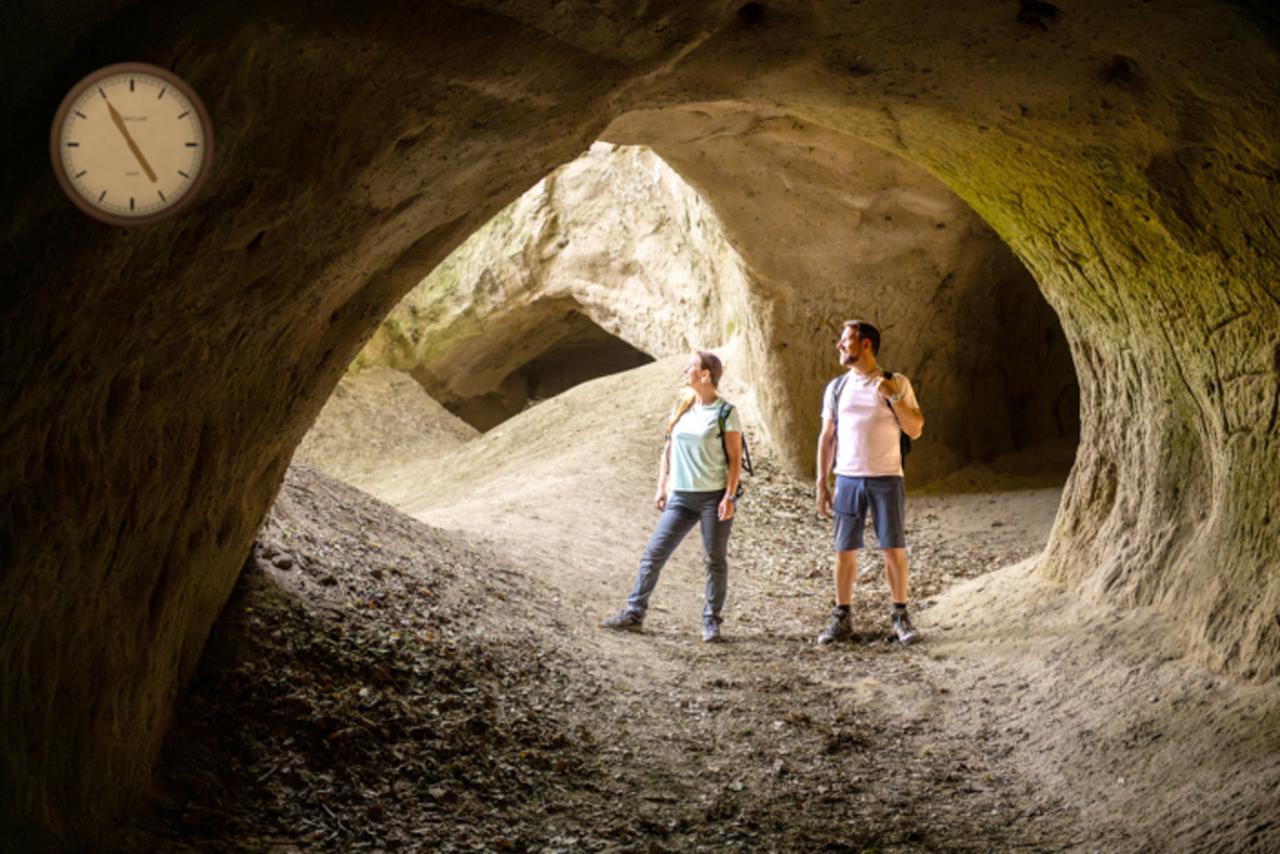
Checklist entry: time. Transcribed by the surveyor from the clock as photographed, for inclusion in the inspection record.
4:55
